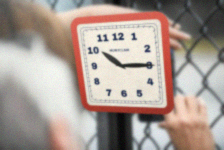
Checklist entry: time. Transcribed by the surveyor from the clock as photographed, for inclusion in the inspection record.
10:15
